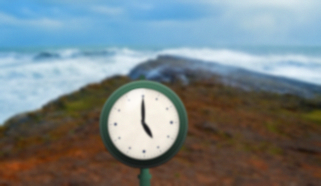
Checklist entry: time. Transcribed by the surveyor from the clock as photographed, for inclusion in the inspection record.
5:00
